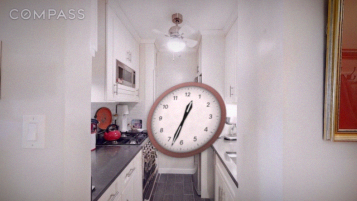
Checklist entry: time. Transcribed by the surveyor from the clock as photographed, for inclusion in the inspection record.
12:33
